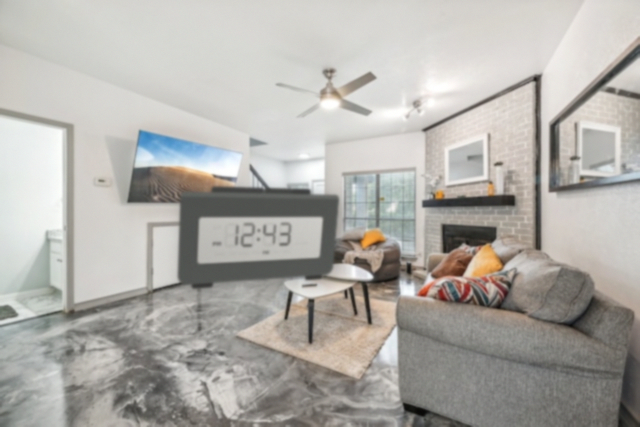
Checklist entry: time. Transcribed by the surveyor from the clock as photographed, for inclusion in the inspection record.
12:43
